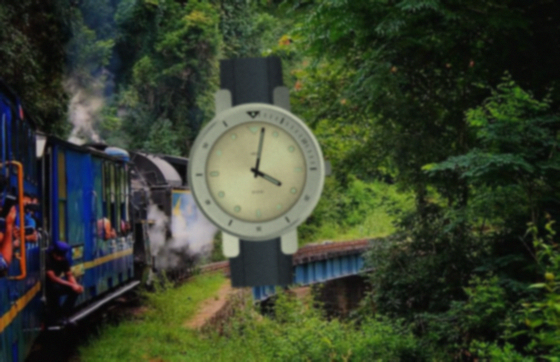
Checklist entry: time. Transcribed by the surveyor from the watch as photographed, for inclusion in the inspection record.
4:02
